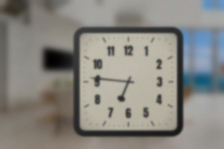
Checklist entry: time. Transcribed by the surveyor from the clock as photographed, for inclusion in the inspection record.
6:46
